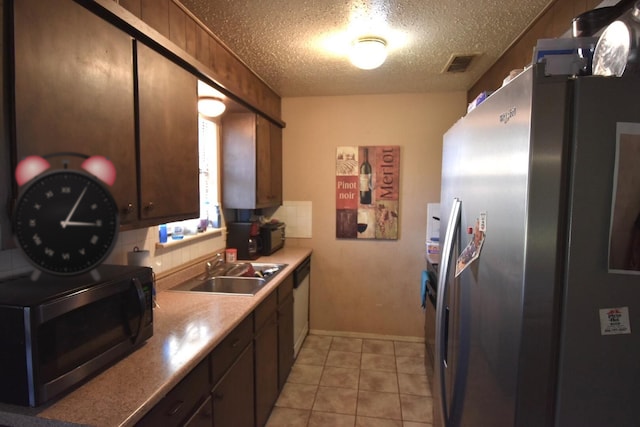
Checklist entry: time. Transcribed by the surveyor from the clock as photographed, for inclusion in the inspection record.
3:05
